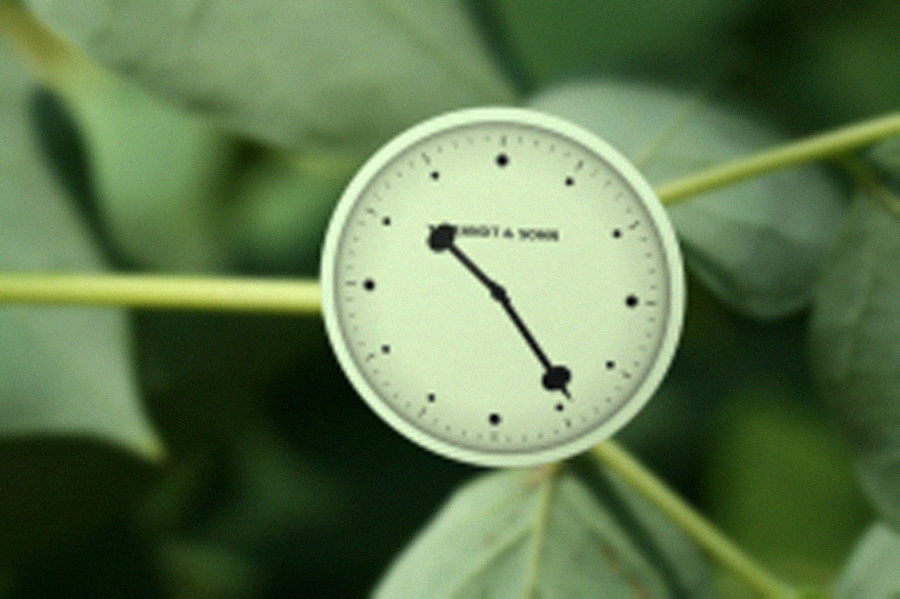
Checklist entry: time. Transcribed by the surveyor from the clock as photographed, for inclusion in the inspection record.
10:24
